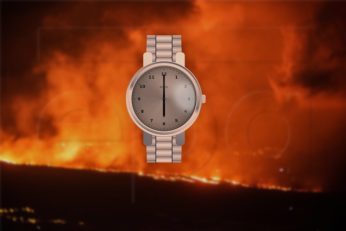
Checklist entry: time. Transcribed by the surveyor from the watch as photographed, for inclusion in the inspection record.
6:00
